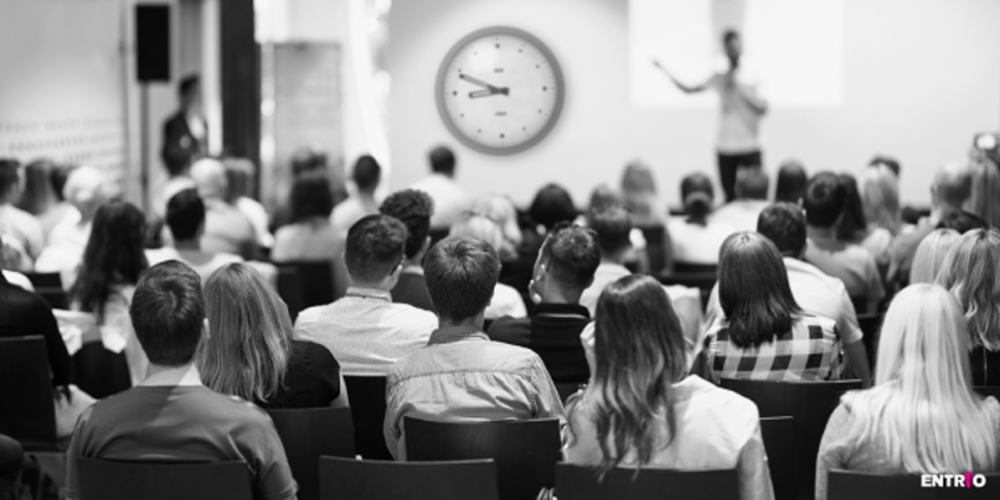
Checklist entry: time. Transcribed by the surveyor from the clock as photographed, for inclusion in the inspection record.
8:49
